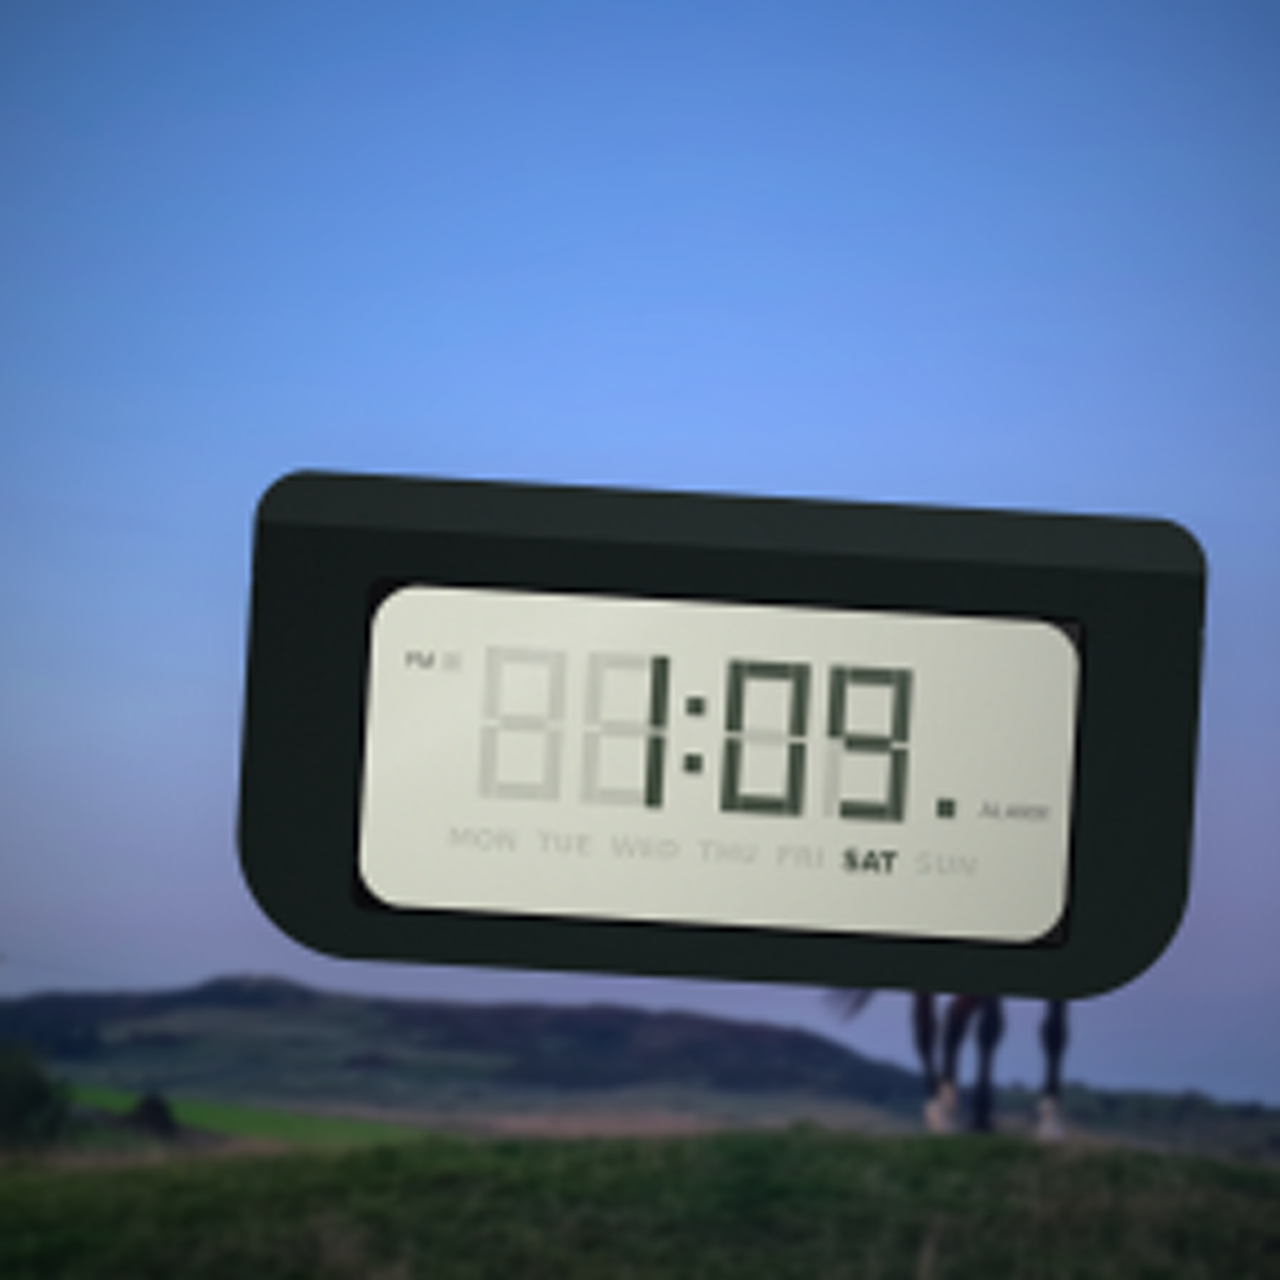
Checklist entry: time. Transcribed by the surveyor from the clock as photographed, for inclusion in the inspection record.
1:09
